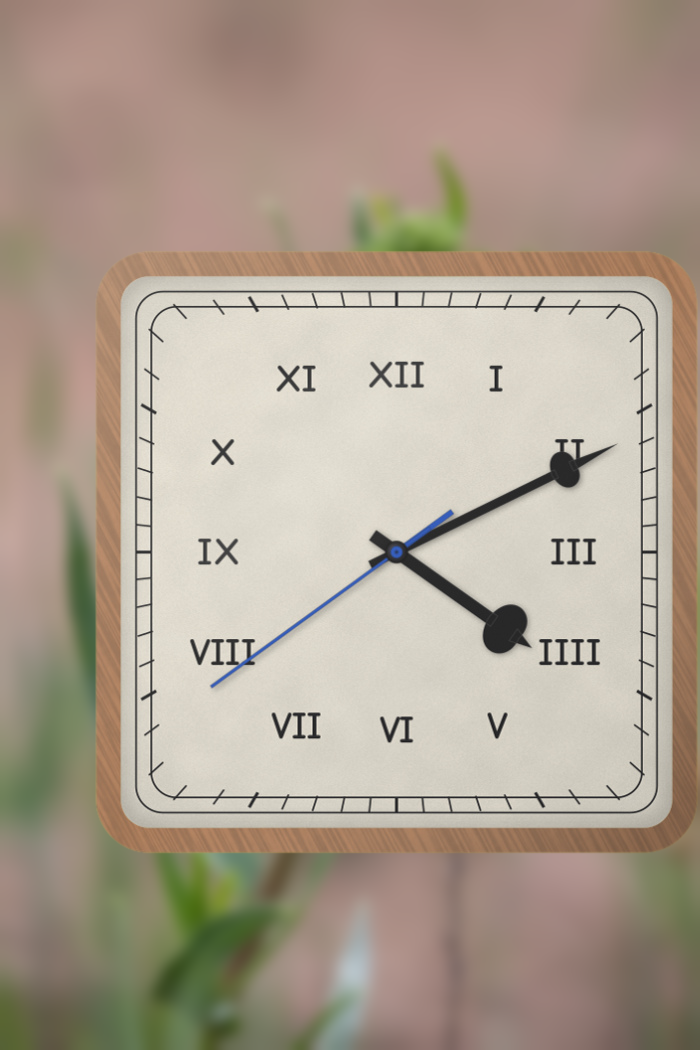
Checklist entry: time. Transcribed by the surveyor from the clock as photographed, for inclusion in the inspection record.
4:10:39
